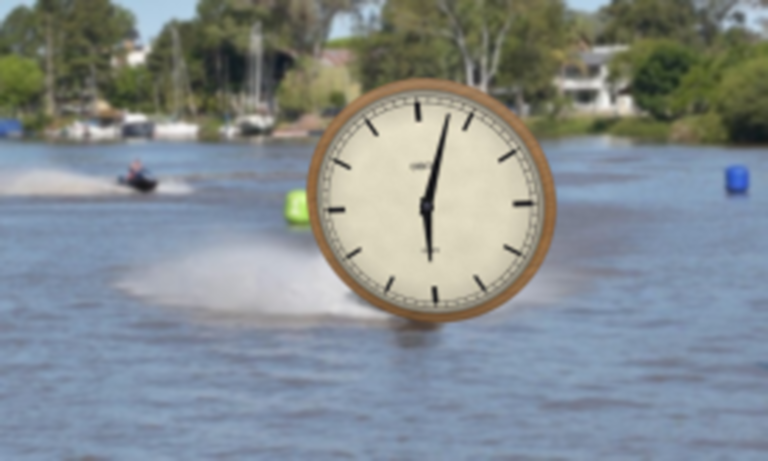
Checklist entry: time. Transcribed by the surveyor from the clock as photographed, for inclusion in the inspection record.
6:03
